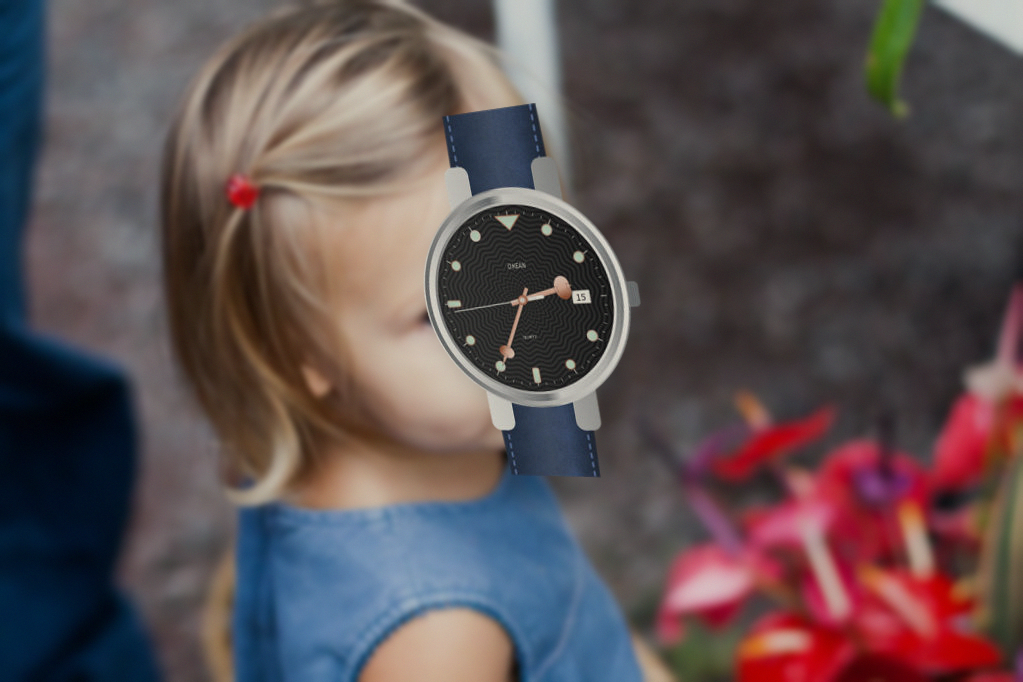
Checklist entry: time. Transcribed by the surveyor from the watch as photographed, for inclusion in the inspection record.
2:34:44
